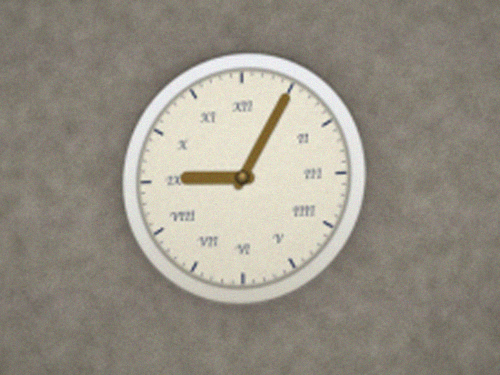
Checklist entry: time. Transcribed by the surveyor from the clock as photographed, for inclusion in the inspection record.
9:05
